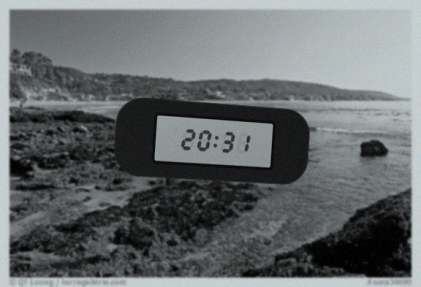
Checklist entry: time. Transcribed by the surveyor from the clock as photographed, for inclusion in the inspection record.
20:31
